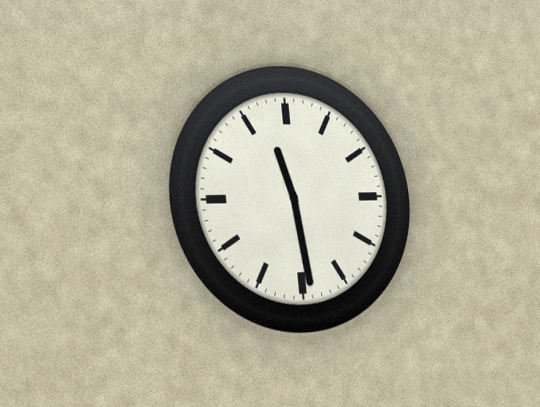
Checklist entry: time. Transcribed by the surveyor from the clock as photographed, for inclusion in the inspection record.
11:29
